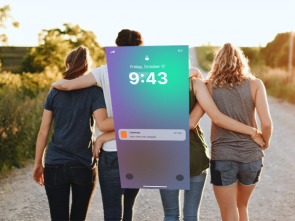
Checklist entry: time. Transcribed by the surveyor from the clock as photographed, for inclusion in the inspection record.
9:43
